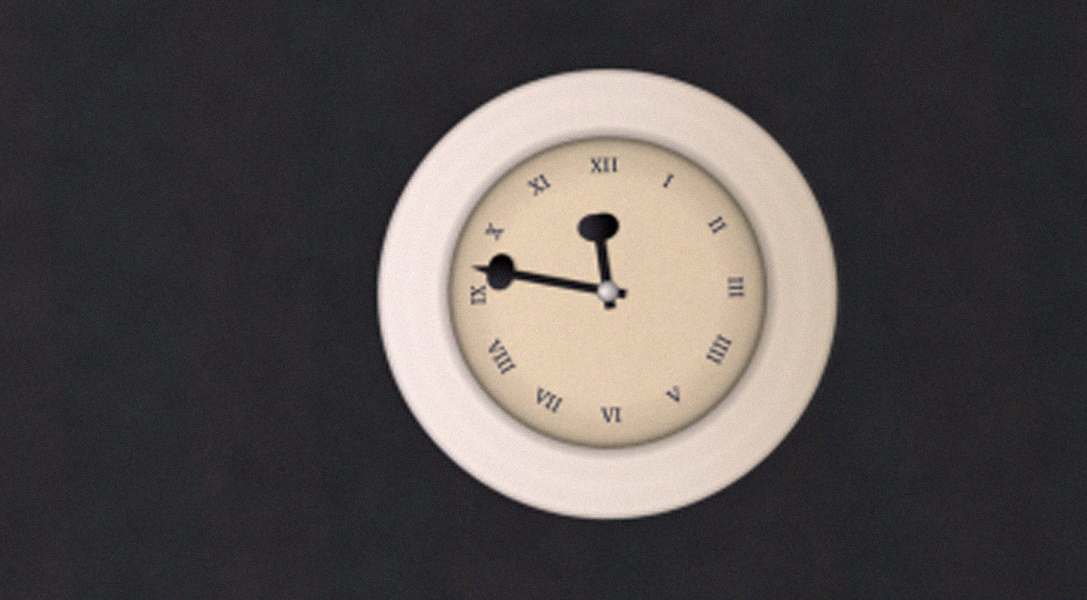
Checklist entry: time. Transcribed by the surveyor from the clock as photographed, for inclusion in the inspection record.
11:47
